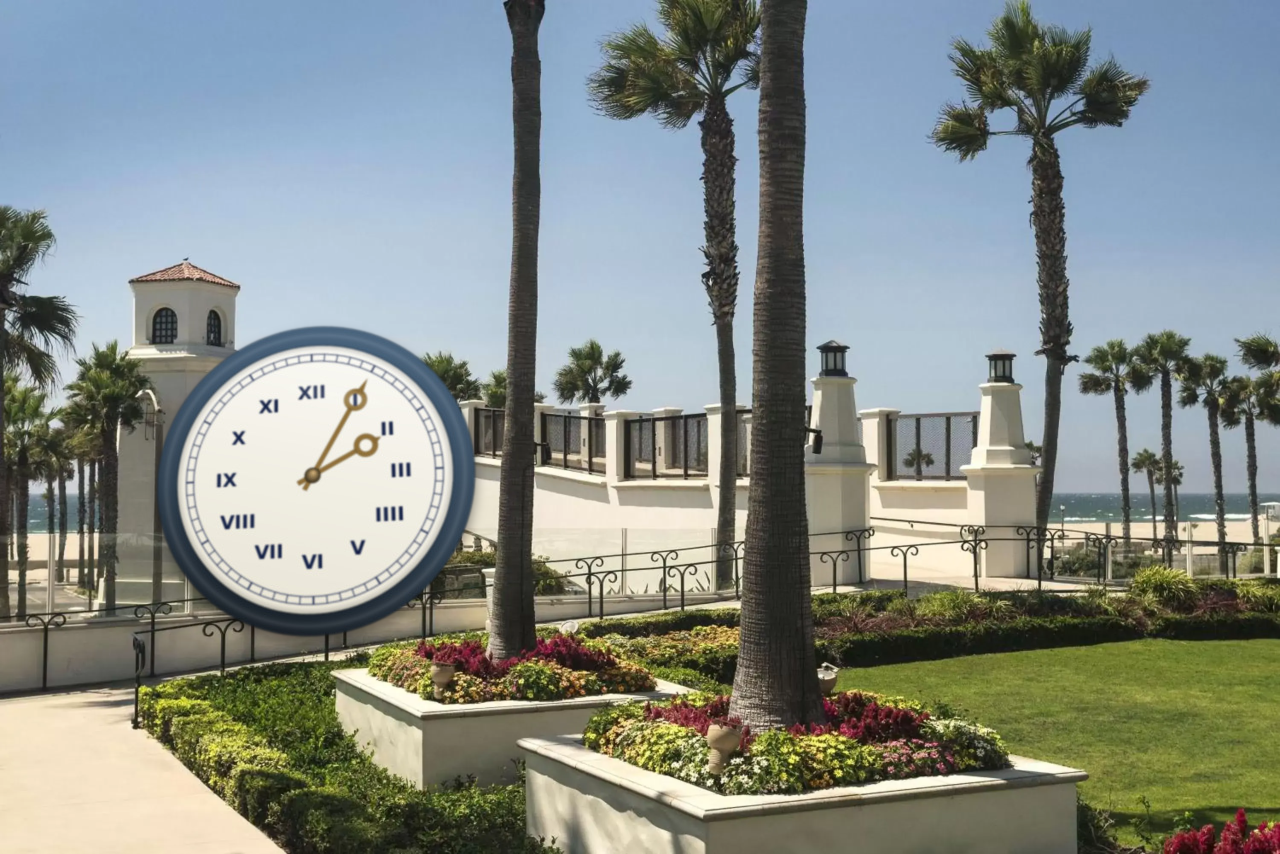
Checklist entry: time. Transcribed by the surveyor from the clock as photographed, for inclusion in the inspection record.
2:05
